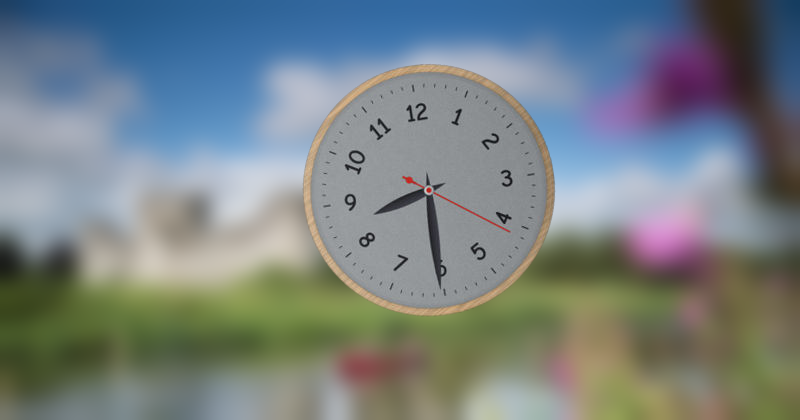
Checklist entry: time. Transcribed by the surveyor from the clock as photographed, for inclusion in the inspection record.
8:30:21
